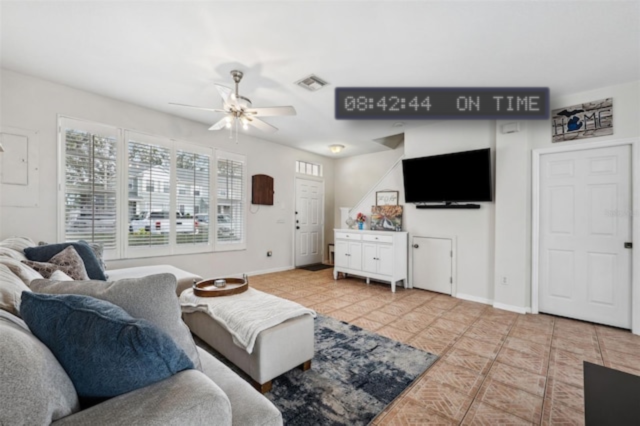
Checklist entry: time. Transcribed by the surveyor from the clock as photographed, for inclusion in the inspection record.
8:42:44
